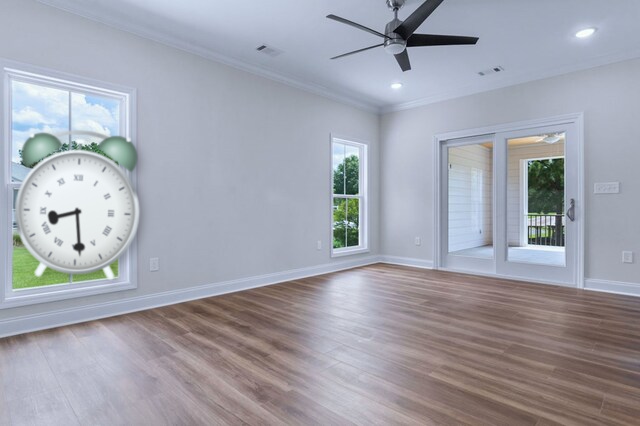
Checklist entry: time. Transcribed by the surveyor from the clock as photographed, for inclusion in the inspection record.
8:29
